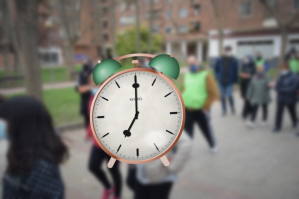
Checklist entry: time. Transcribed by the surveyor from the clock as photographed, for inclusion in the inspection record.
7:00
